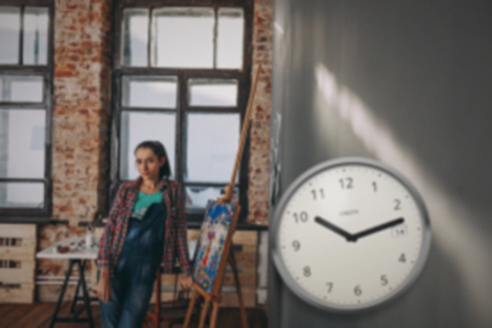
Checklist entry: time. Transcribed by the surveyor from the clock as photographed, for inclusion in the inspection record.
10:13
